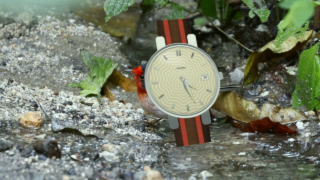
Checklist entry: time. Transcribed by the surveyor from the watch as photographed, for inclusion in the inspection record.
4:27
